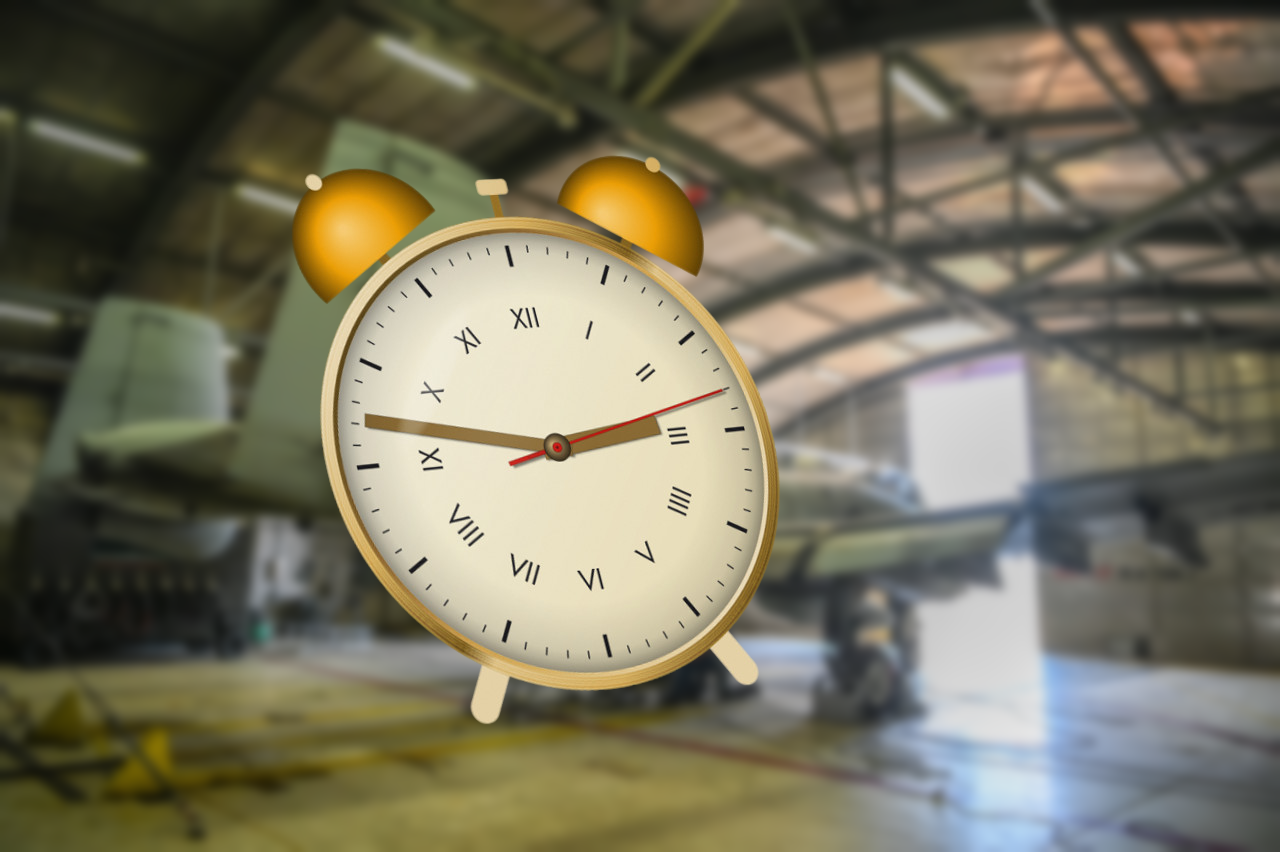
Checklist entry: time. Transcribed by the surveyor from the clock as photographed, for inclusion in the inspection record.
2:47:13
